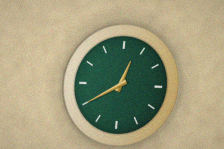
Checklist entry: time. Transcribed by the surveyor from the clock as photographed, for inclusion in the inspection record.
12:40
